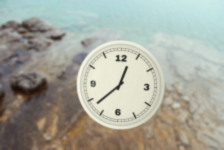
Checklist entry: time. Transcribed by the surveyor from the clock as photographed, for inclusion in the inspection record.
12:38
